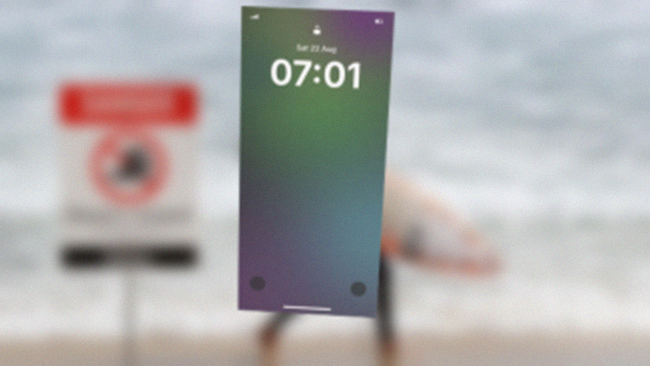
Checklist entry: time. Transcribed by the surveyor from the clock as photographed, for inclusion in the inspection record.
7:01
